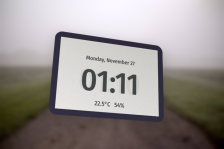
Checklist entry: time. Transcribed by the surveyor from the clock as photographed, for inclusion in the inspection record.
1:11
